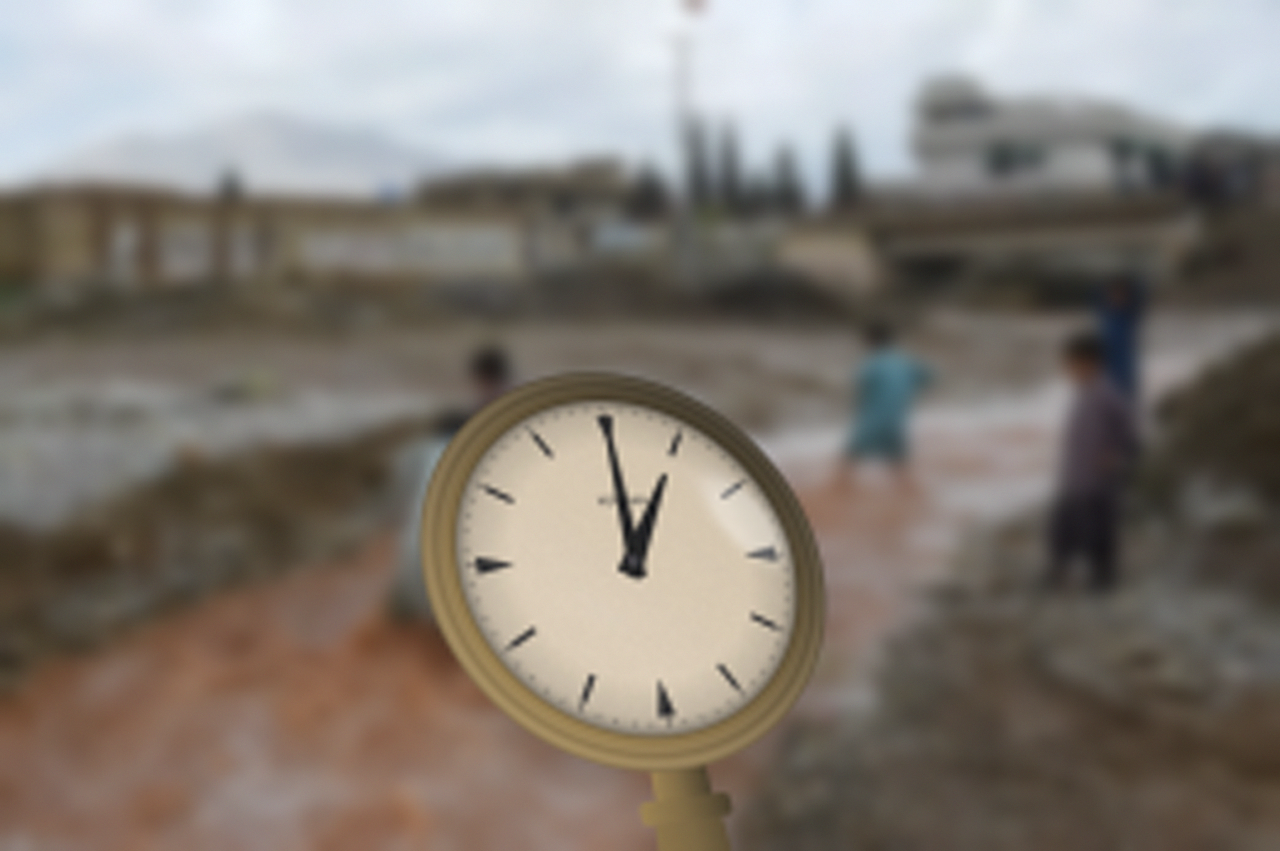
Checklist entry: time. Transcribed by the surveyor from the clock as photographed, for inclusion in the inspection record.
1:00
